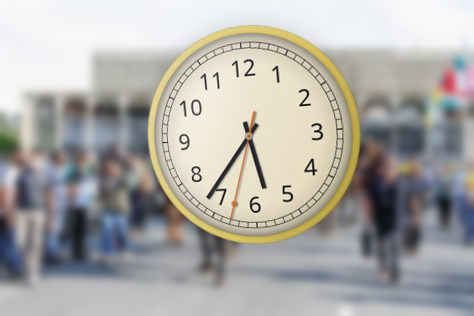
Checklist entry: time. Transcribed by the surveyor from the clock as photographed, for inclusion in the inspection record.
5:36:33
